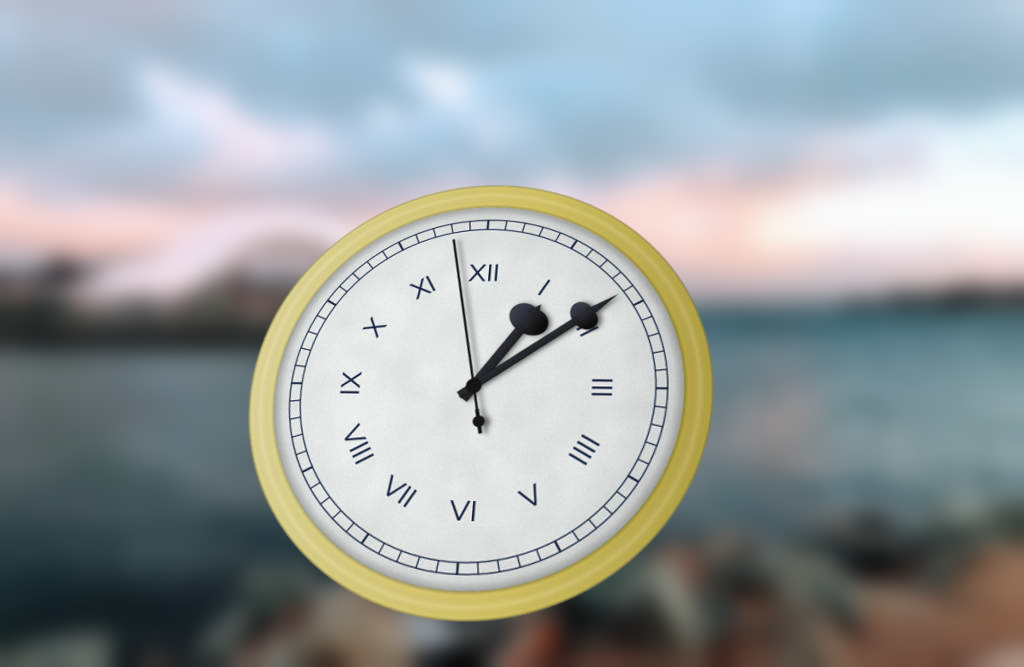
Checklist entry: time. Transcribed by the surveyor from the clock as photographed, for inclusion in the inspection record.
1:08:58
